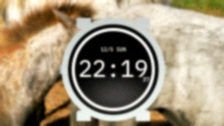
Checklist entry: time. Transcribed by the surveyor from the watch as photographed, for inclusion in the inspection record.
22:19
